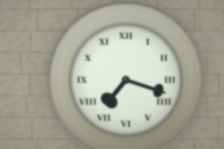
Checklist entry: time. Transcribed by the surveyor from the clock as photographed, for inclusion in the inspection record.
7:18
